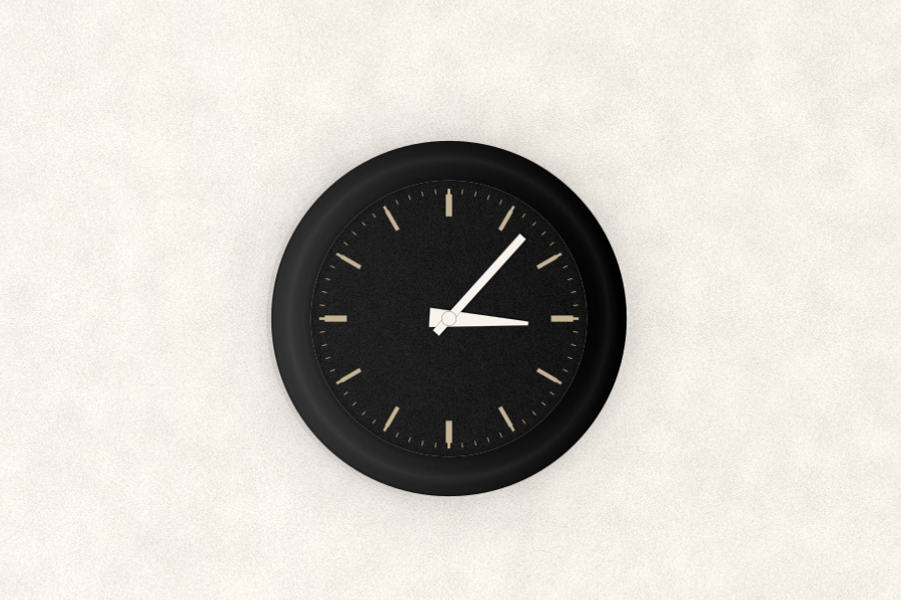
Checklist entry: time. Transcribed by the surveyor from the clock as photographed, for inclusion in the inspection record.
3:07
